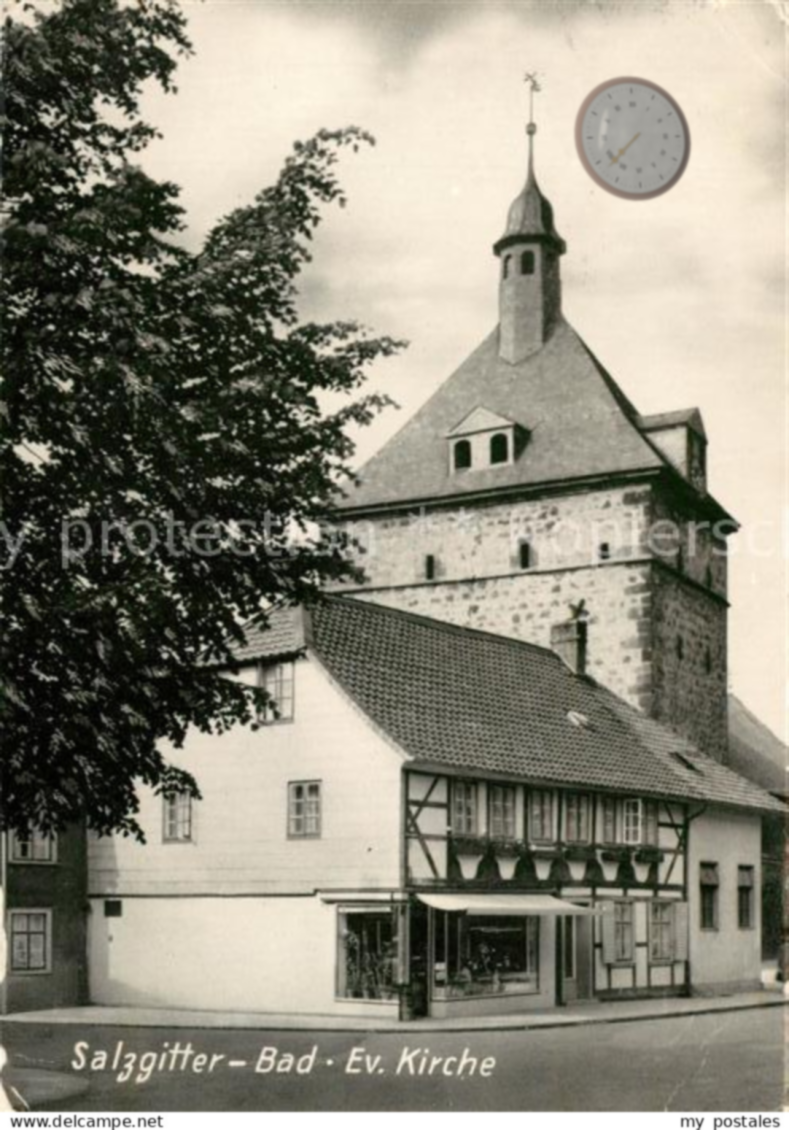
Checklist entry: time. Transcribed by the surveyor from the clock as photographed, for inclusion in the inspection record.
7:38
